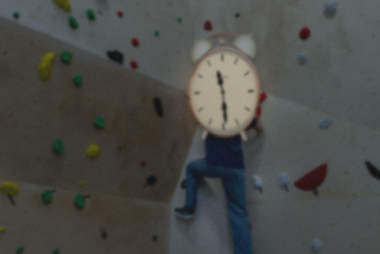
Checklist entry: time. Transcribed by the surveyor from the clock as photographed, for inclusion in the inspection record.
11:29
